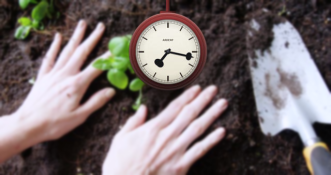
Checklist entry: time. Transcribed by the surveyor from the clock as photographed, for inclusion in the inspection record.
7:17
